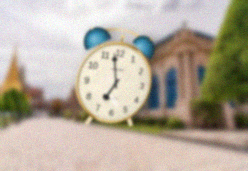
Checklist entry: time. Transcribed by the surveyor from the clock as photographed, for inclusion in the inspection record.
6:58
